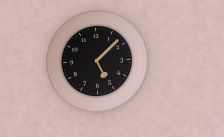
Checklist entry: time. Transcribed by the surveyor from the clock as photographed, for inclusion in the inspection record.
5:08
